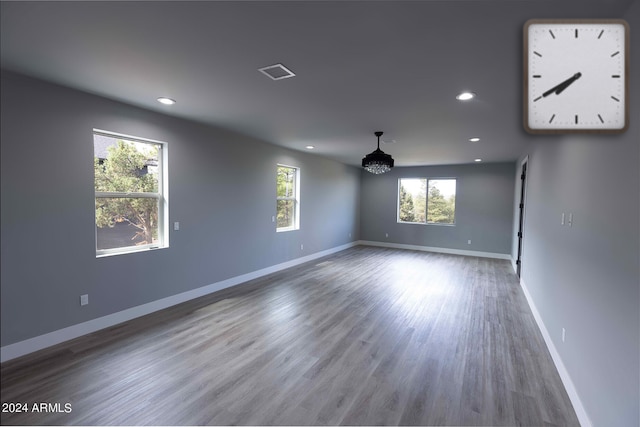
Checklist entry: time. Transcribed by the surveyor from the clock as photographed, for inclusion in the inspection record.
7:40
